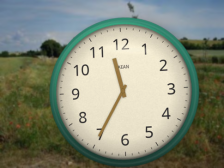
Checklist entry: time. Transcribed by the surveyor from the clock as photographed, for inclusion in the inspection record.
11:35
